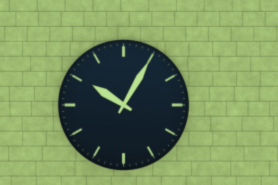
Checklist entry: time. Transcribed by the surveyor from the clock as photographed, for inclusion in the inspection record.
10:05
